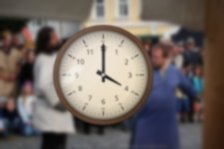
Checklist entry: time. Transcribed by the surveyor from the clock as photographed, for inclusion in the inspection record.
4:00
